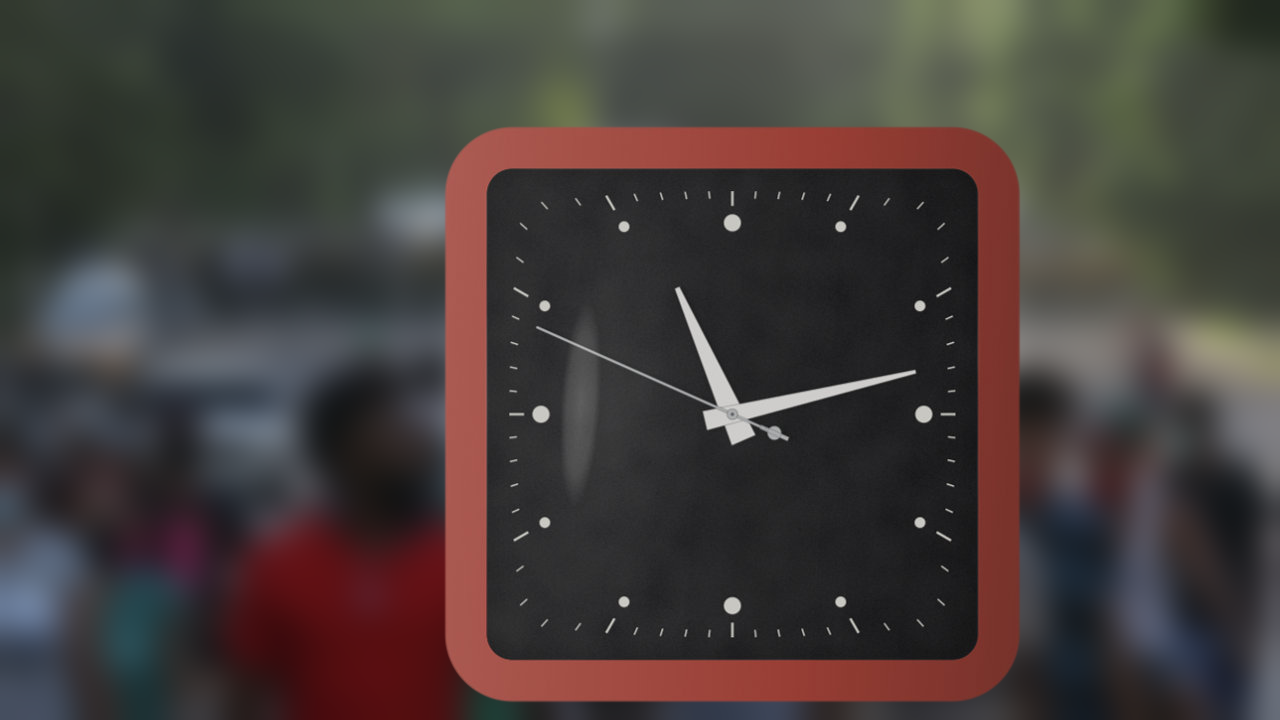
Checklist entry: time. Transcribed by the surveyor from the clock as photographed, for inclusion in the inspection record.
11:12:49
